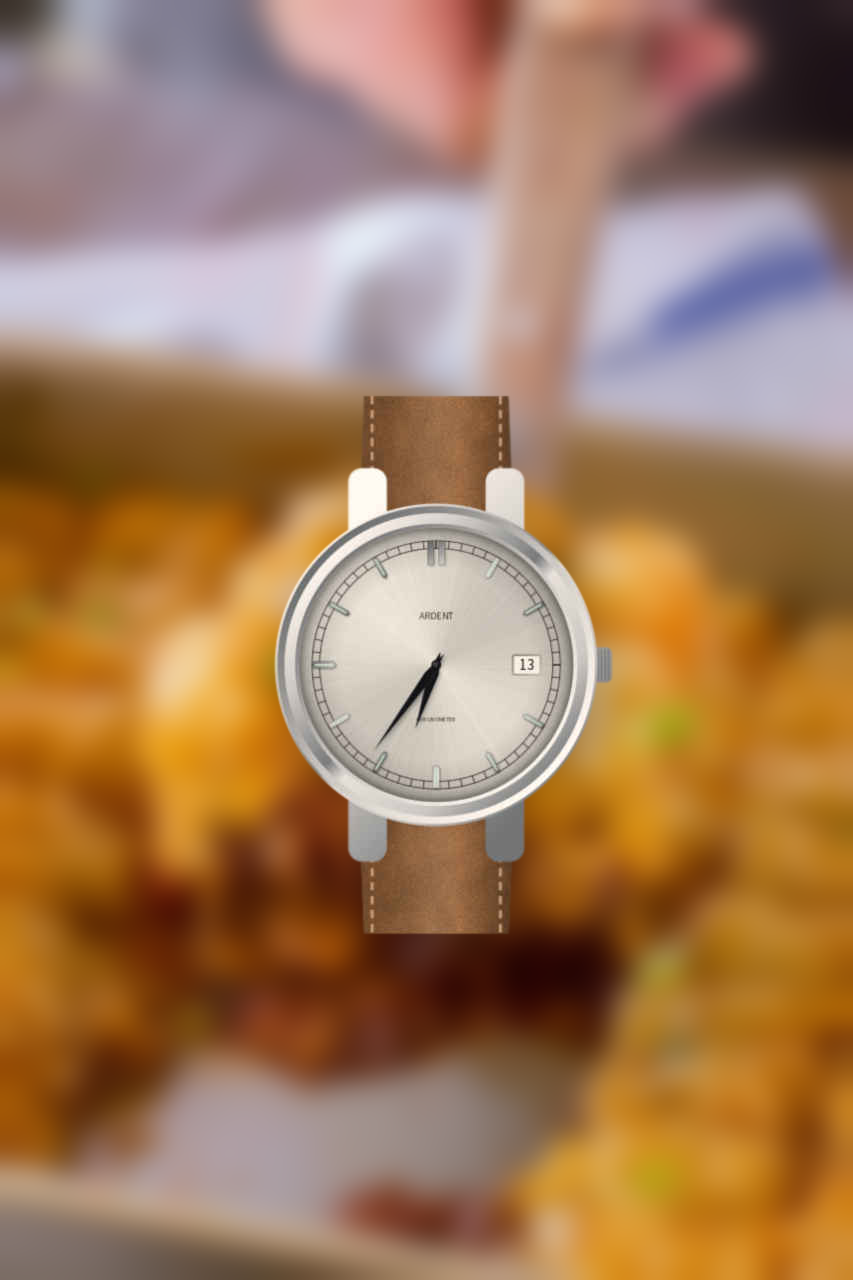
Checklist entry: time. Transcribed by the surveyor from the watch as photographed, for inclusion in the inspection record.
6:36
